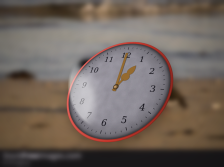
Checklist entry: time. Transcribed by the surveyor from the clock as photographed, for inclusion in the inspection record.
1:00
